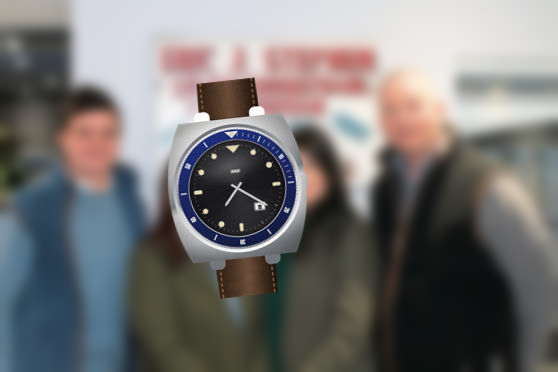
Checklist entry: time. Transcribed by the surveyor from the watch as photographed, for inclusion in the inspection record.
7:21
